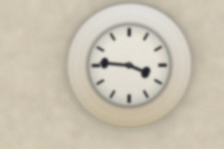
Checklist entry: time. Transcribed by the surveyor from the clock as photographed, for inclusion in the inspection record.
3:46
